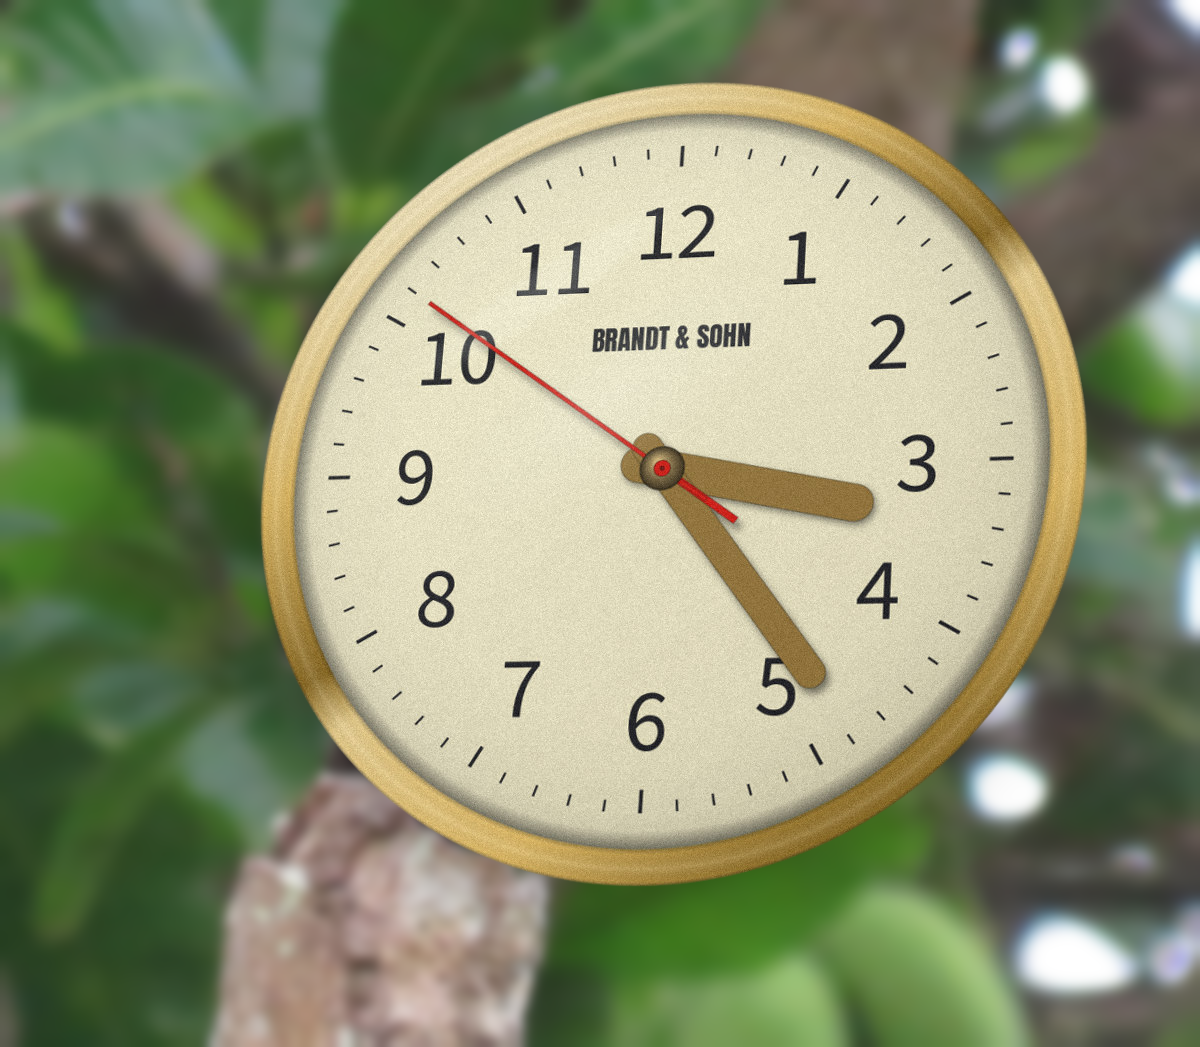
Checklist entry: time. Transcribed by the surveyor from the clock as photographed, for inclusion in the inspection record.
3:23:51
